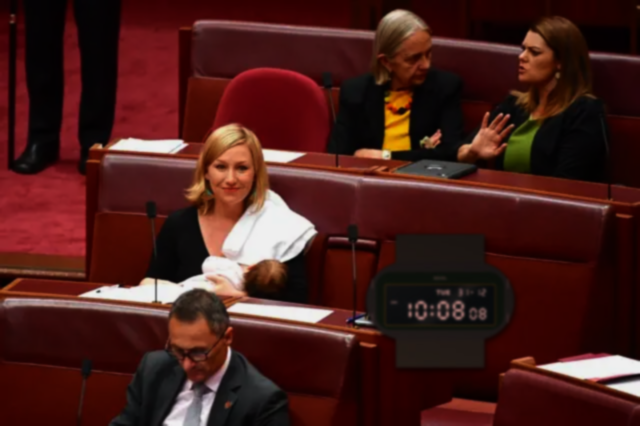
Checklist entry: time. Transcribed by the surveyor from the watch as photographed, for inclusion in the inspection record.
10:08
